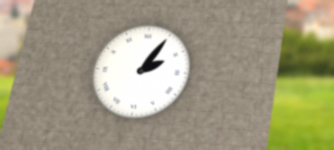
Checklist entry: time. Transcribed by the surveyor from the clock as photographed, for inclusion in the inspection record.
2:05
